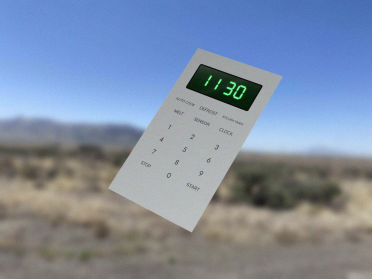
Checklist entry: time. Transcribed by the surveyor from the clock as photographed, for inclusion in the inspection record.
11:30
